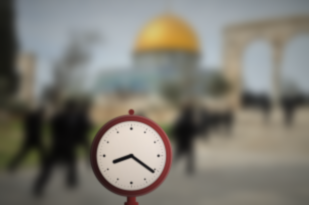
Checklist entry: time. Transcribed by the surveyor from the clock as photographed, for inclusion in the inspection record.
8:21
